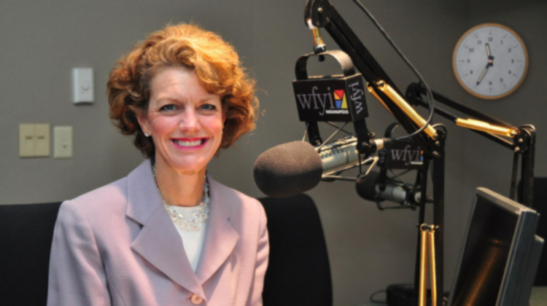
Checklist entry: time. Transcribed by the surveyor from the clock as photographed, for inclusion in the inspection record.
11:35
